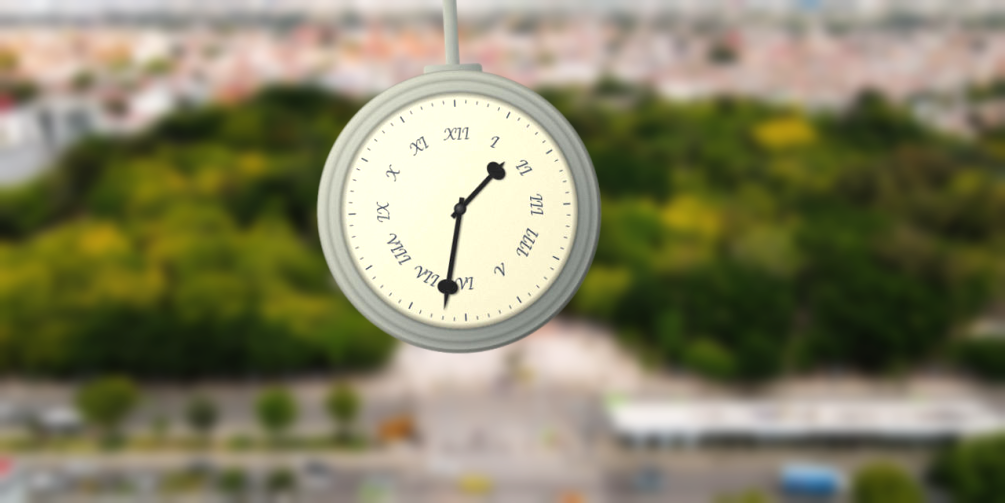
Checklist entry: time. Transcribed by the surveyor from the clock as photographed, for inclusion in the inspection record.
1:32
